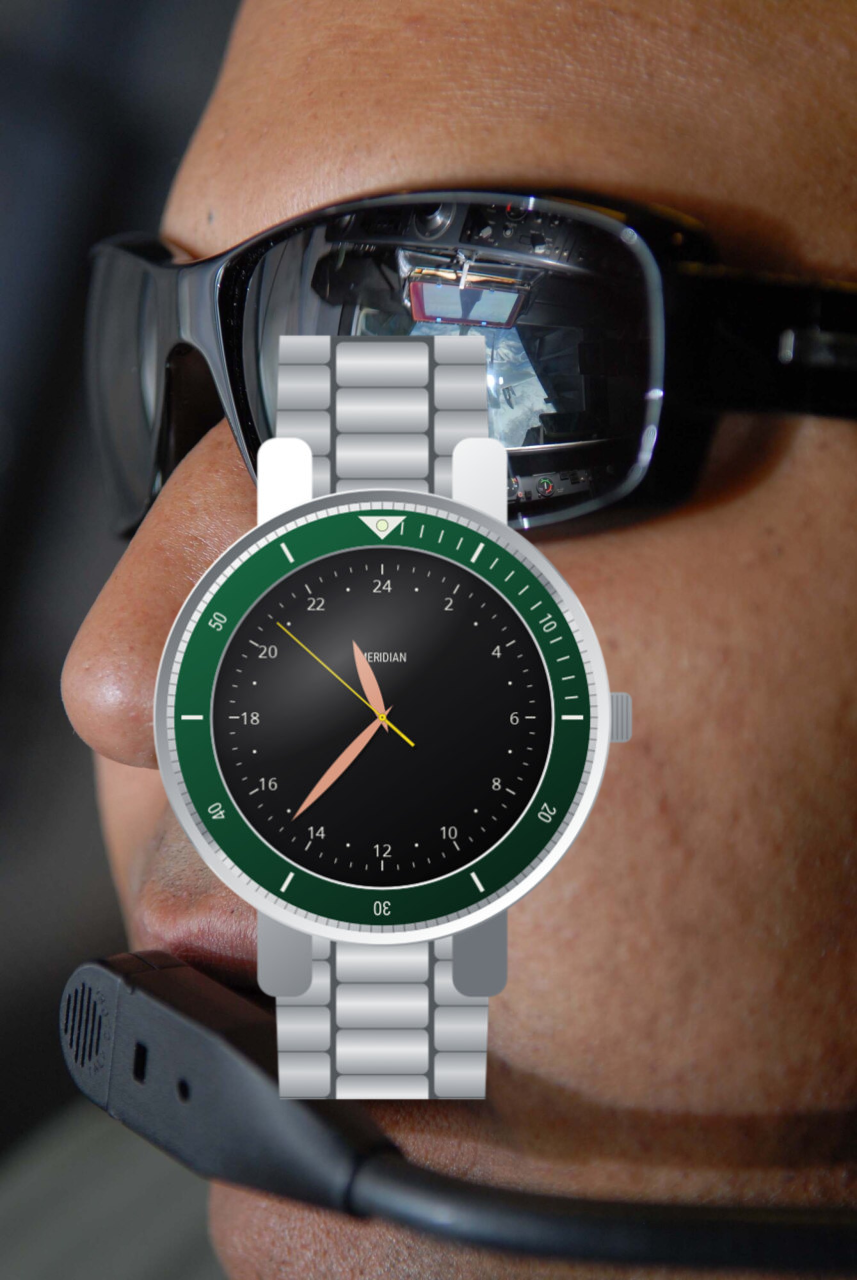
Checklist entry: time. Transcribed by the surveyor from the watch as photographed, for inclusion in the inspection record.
22:36:52
